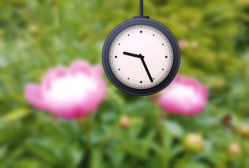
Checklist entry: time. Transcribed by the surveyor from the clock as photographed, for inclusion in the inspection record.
9:26
